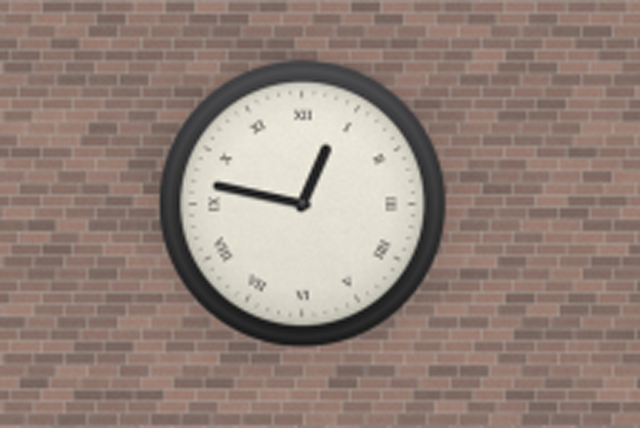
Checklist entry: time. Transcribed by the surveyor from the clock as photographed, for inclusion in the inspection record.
12:47
